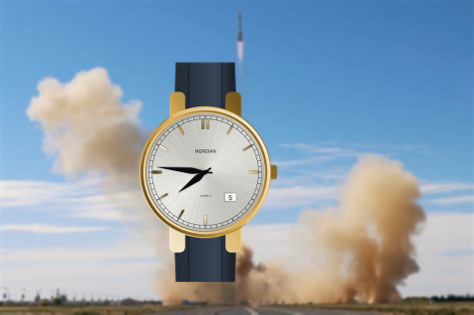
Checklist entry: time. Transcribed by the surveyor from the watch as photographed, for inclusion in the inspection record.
7:46
